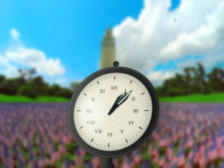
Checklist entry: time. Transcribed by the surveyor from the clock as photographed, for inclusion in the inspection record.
1:07
